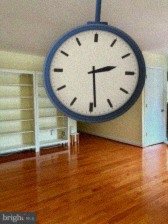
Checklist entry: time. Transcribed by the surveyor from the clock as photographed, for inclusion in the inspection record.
2:29
